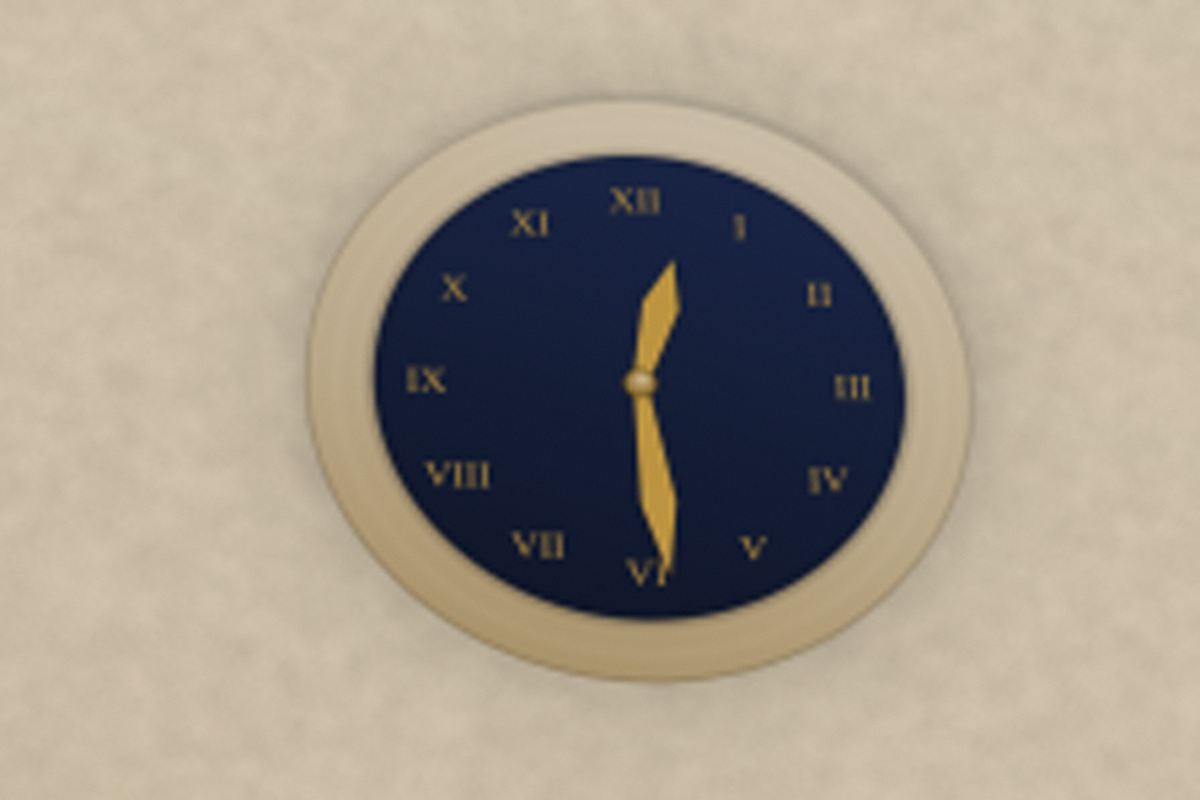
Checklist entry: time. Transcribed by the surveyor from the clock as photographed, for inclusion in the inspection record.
12:29
